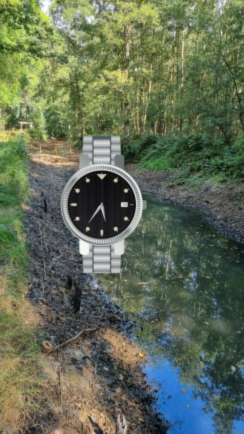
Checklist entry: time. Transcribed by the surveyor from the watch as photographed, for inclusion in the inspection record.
5:36
